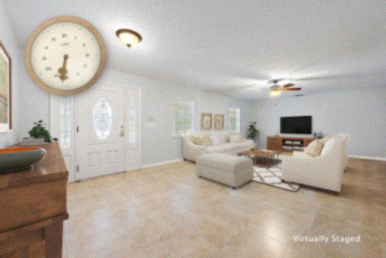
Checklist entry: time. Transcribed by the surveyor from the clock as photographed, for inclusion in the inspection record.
6:32
